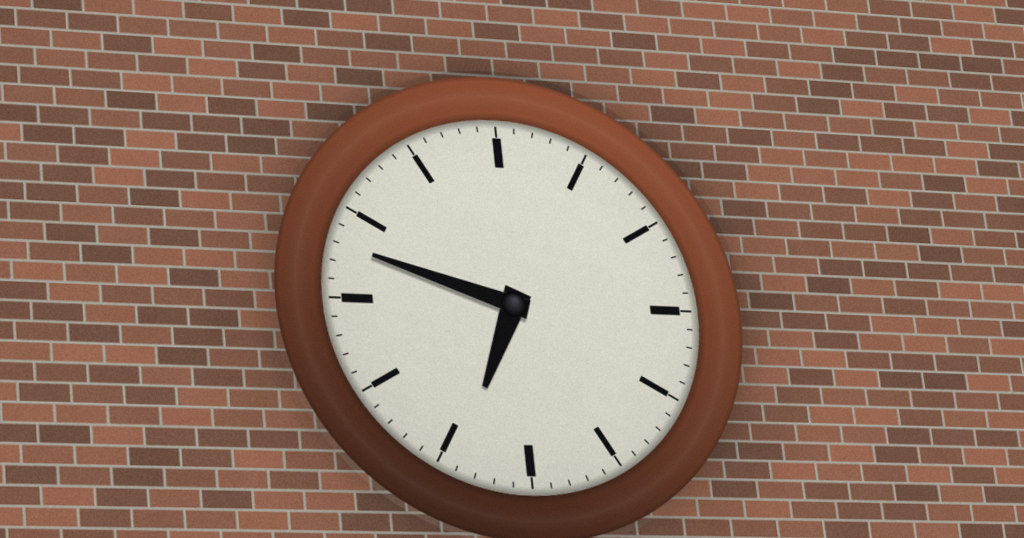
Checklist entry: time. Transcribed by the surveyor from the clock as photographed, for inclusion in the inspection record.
6:48
